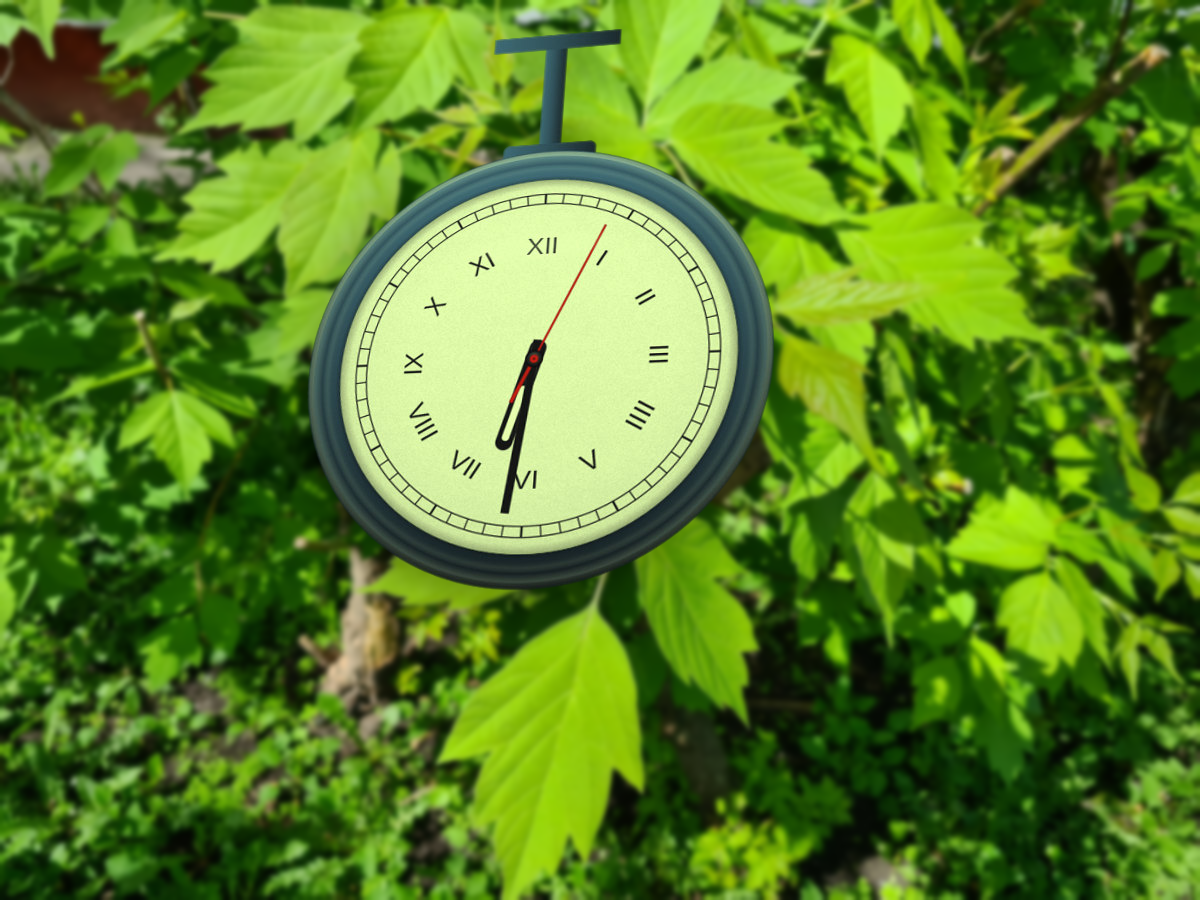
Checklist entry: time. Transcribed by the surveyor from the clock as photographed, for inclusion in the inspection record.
6:31:04
